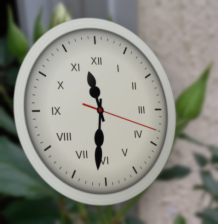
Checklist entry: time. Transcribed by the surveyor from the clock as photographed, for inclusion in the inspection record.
11:31:18
